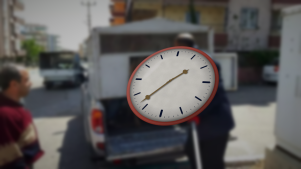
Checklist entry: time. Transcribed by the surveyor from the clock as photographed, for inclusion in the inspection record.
1:37
